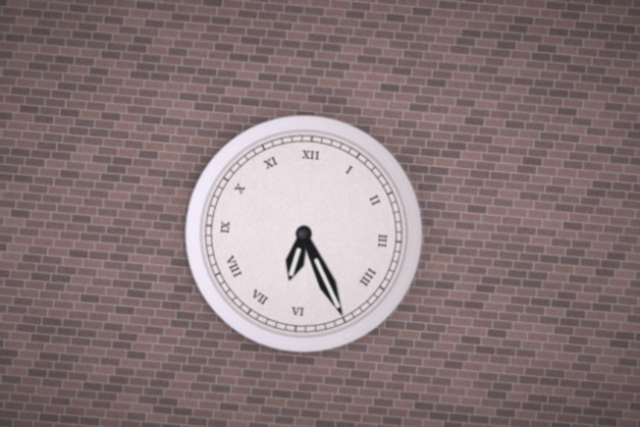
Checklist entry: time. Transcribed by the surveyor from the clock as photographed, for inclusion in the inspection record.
6:25
